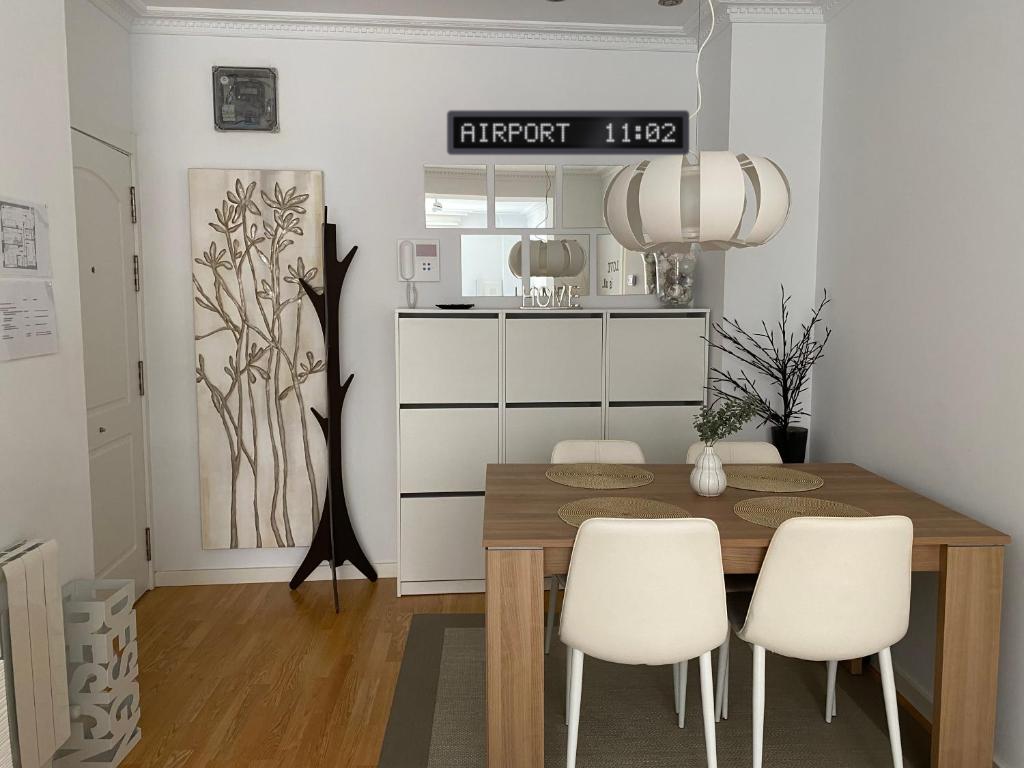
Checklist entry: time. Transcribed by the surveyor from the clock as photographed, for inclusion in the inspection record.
11:02
